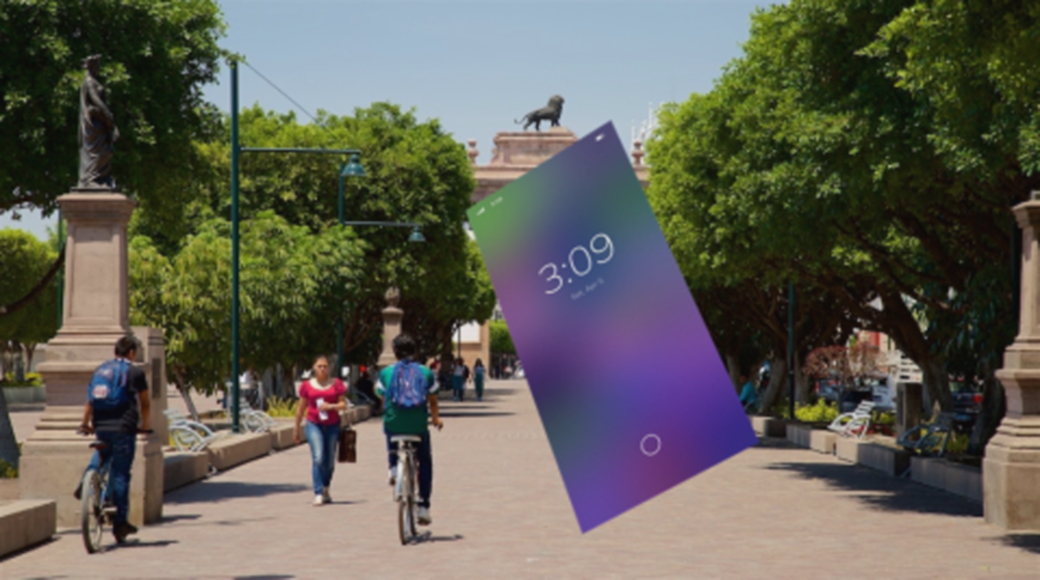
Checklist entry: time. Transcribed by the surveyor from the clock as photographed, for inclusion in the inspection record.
3:09
